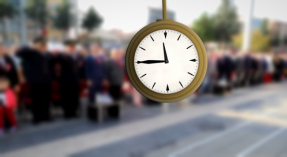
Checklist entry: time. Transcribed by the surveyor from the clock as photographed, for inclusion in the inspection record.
11:45
